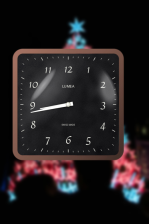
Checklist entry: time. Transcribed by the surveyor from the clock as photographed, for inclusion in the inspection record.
8:43
